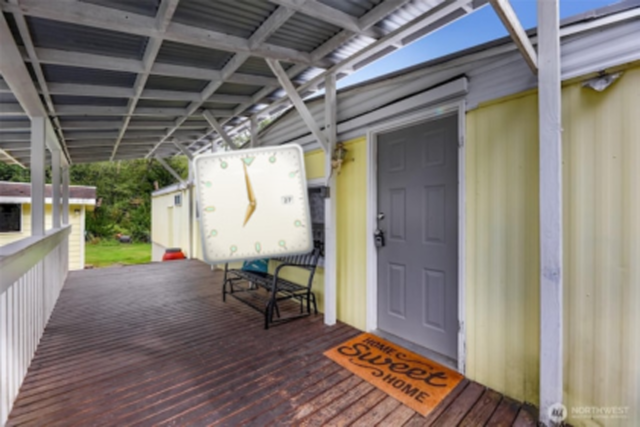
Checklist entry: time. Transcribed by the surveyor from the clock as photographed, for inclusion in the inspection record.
6:59
